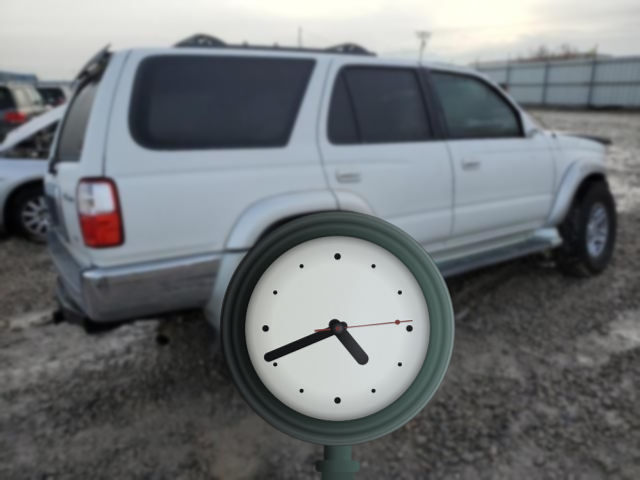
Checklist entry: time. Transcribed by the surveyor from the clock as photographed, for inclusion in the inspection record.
4:41:14
